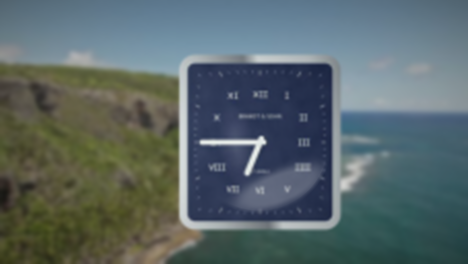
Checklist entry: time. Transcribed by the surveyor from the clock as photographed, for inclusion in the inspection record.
6:45
